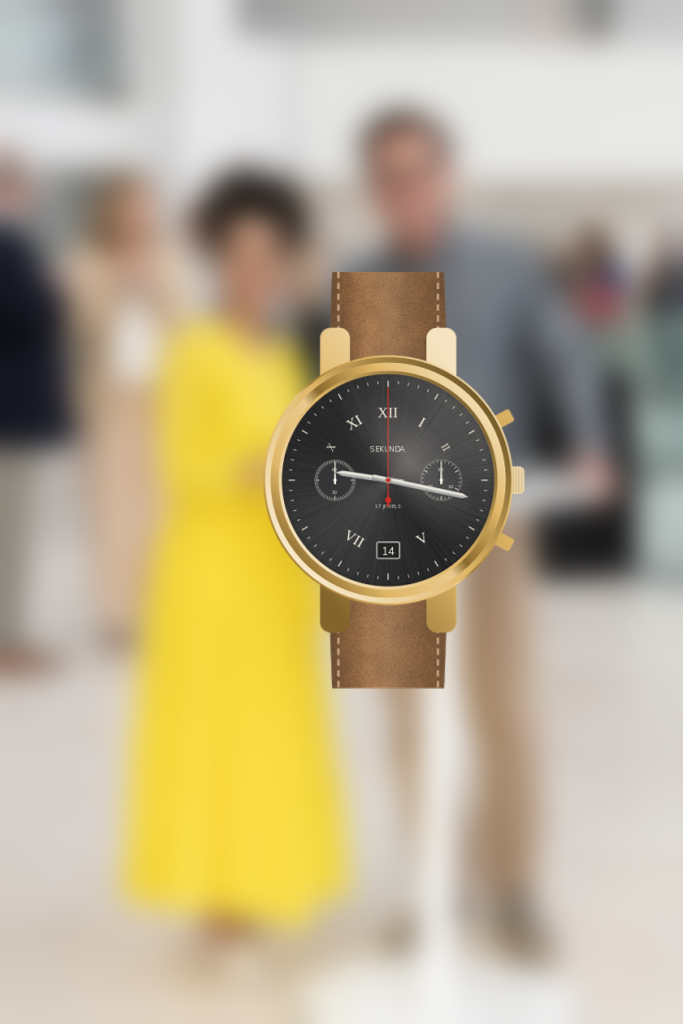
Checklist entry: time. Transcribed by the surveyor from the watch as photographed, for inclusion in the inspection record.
9:17
